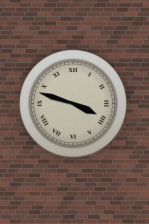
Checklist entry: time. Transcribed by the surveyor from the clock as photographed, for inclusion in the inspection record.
3:48
